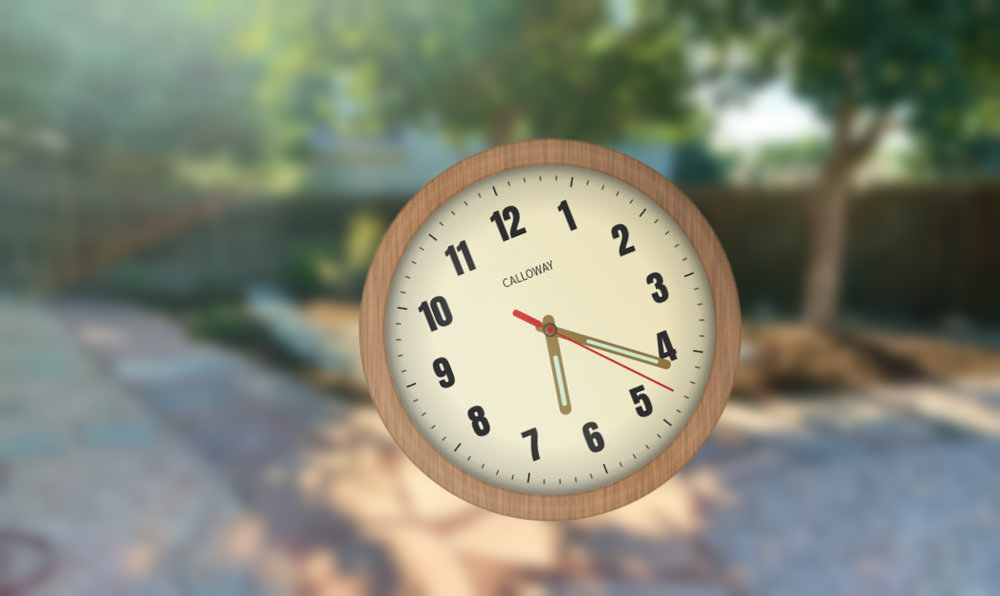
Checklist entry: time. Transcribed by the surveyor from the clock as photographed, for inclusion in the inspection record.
6:21:23
